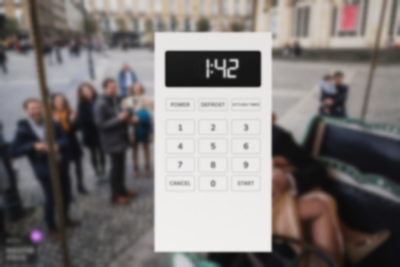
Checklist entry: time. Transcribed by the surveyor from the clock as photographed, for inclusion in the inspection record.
1:42
